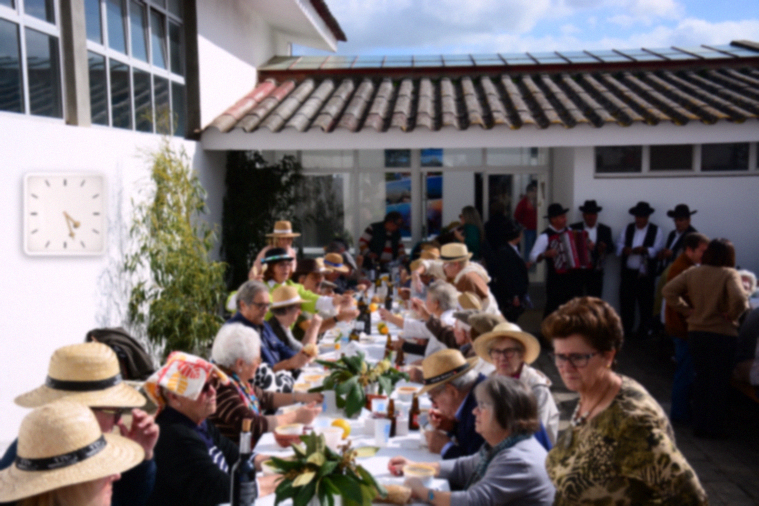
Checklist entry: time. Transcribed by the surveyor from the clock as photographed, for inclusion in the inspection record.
4:27
